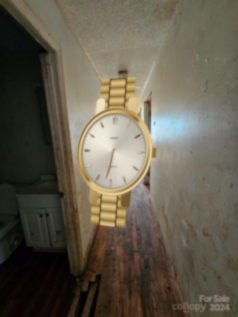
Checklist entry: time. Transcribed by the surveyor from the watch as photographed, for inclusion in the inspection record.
6:32
